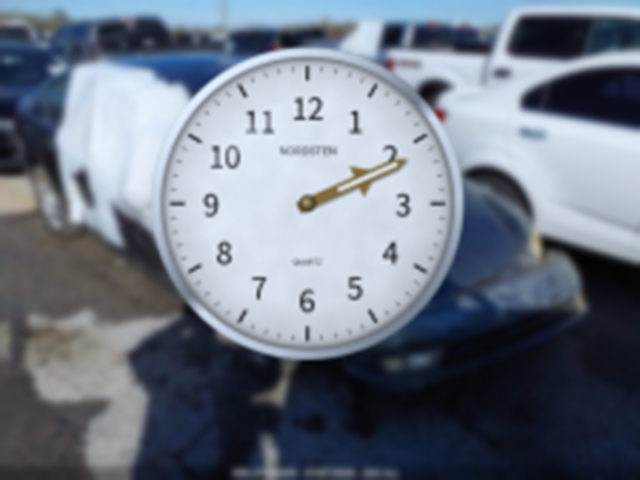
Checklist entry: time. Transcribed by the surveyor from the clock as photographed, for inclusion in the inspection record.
2:11
